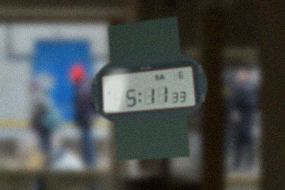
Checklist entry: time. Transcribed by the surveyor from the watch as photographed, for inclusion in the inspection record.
5:11:33
